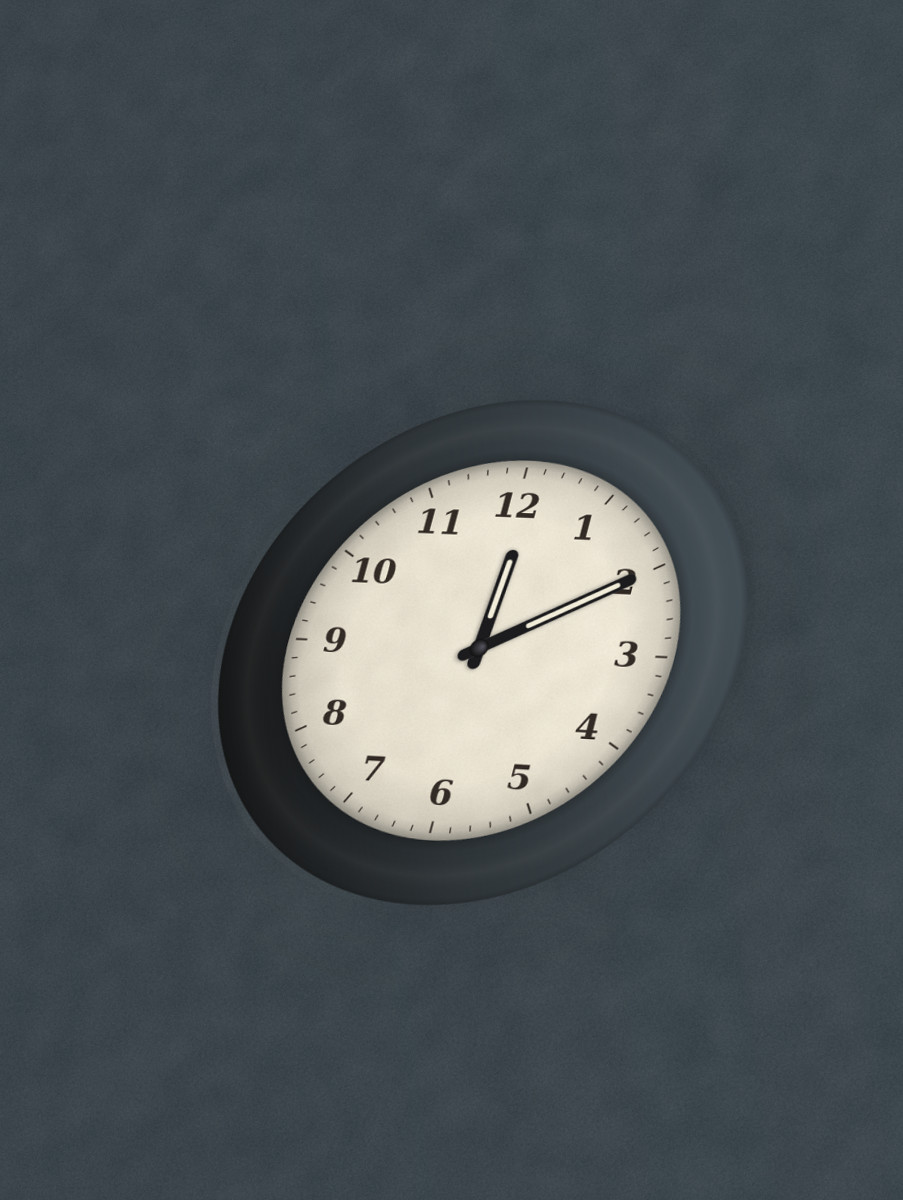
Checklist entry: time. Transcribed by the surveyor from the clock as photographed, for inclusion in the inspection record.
12:10
